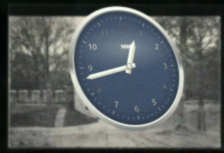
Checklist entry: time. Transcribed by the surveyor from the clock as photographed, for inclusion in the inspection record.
12:43
